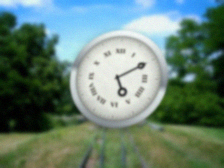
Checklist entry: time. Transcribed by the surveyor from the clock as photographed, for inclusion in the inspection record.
5:10
